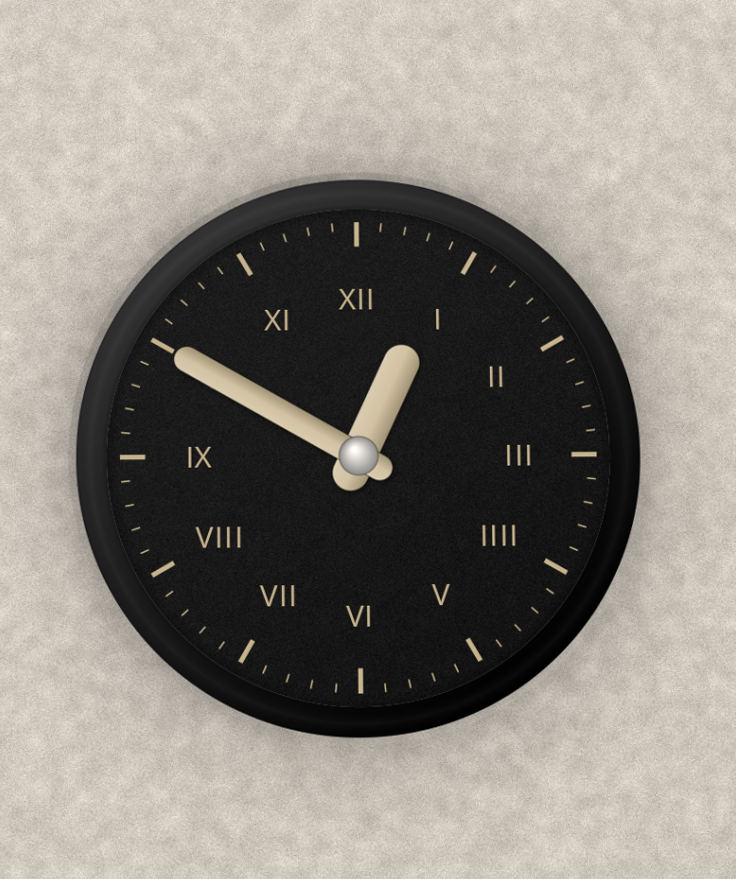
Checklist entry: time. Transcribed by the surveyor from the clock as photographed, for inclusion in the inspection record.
12:50
